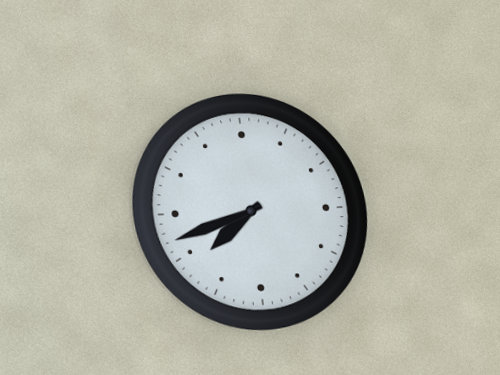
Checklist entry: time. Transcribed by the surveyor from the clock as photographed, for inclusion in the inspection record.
7:42
